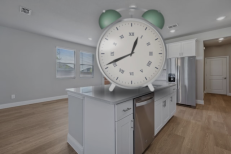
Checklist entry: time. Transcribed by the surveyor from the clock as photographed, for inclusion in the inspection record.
12:41
